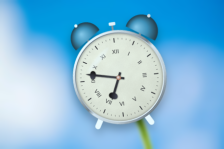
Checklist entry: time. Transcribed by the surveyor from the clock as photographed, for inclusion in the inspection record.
6:47
